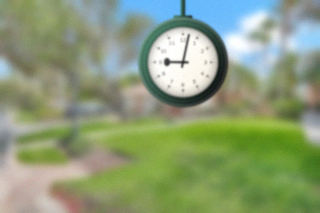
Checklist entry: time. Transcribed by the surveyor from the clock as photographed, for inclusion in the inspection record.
9:02
